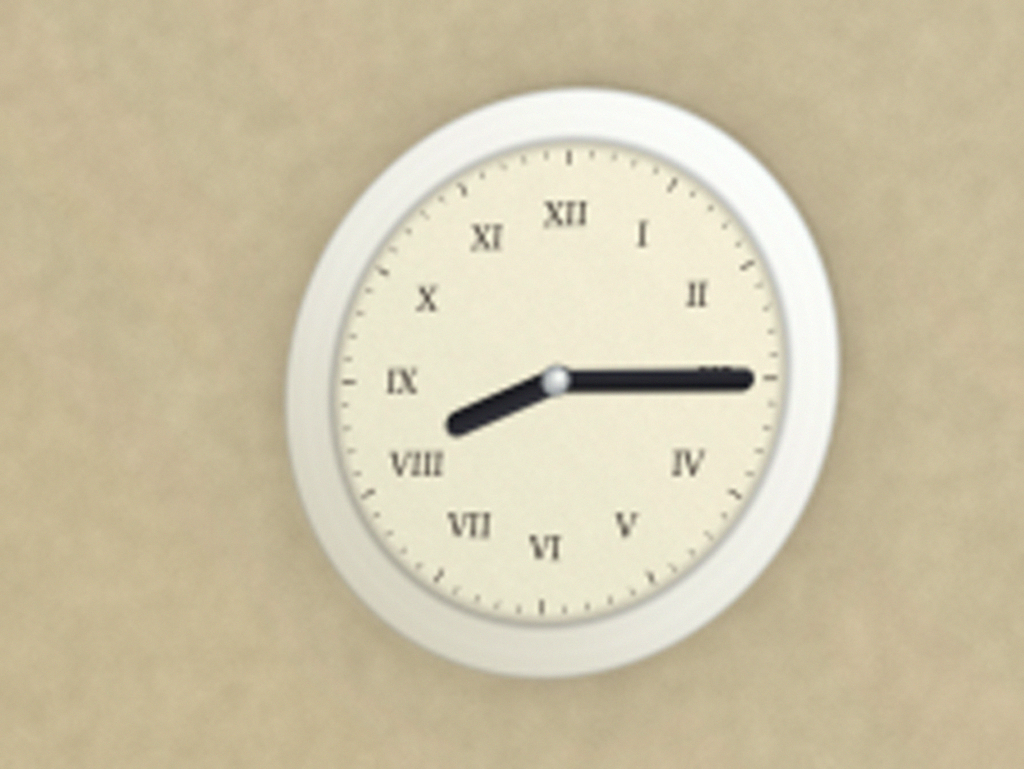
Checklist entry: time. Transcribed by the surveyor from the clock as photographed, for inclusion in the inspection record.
8:15
